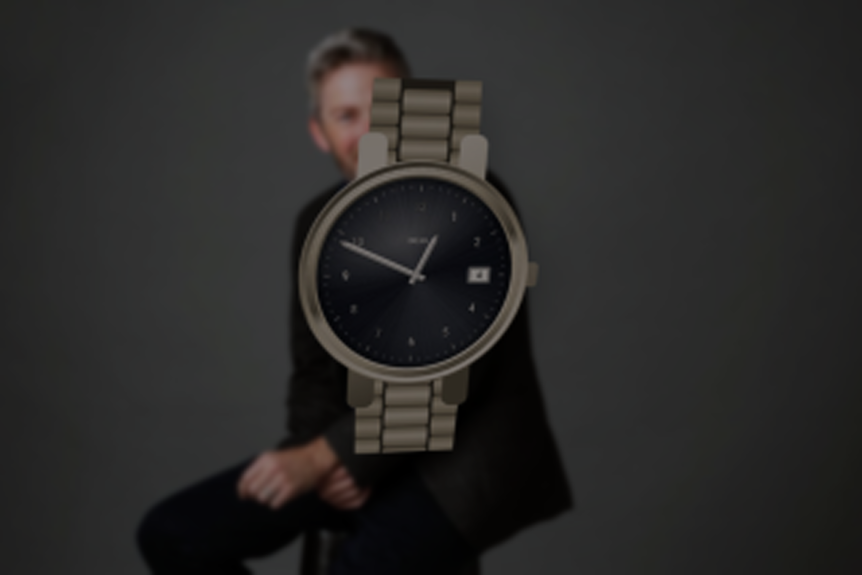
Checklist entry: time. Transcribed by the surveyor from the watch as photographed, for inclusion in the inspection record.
12:49
